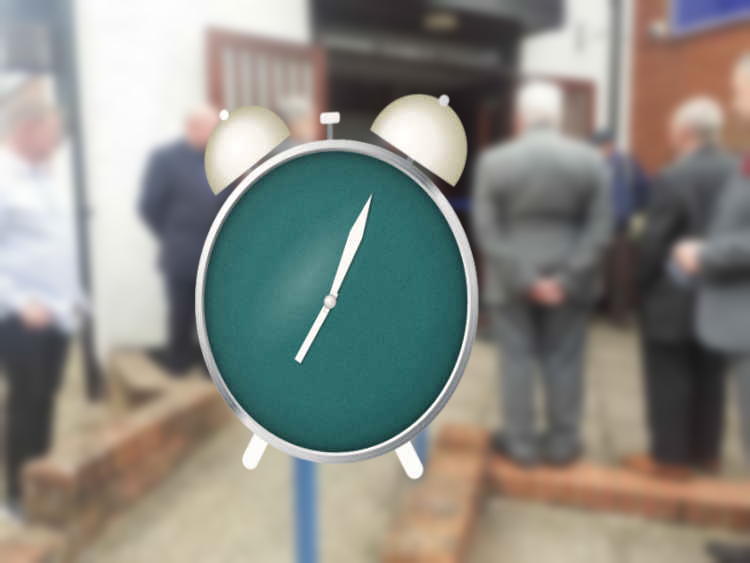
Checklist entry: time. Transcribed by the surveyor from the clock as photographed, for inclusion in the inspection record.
7:04
